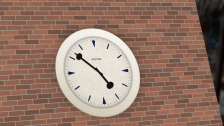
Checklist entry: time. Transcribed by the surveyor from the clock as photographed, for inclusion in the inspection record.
4:52
